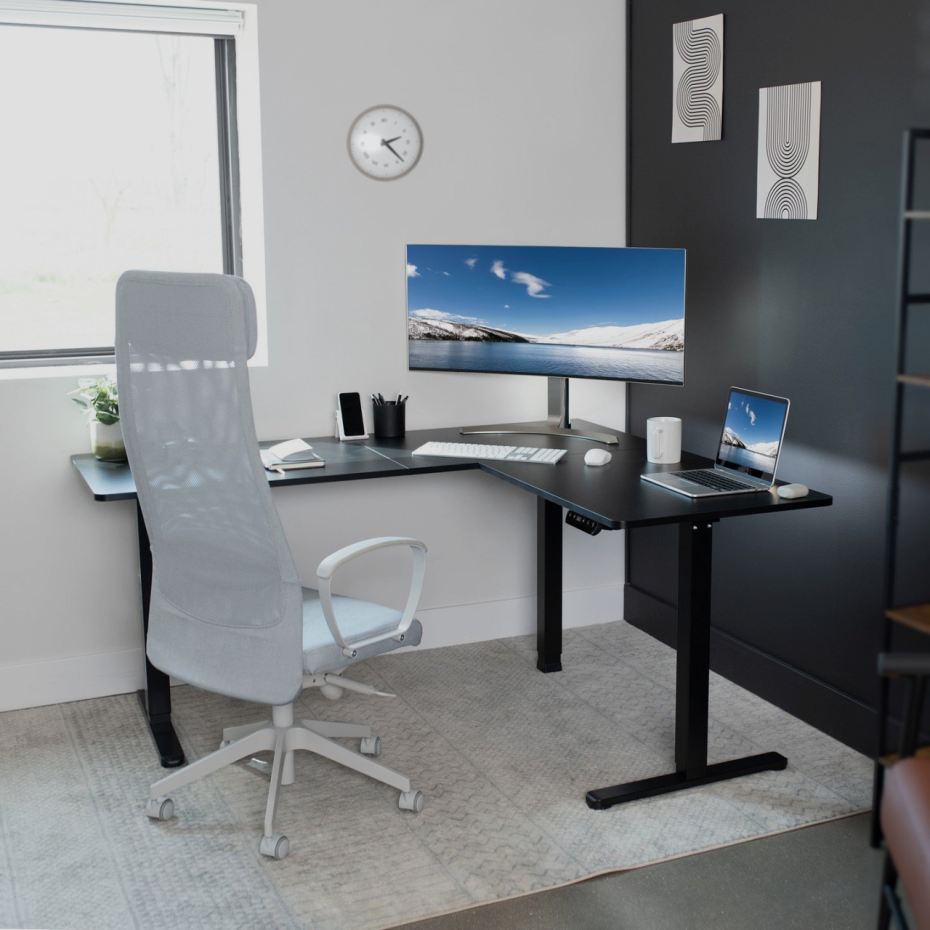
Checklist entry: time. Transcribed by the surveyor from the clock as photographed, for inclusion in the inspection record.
2:23
